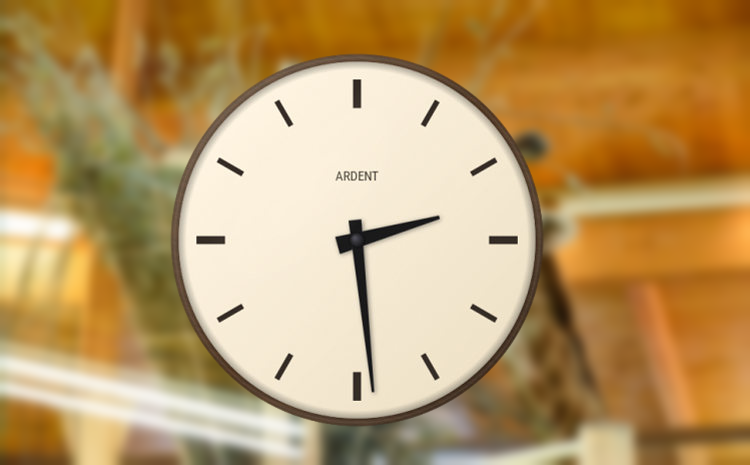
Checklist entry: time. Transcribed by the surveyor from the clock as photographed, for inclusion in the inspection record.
2:29
